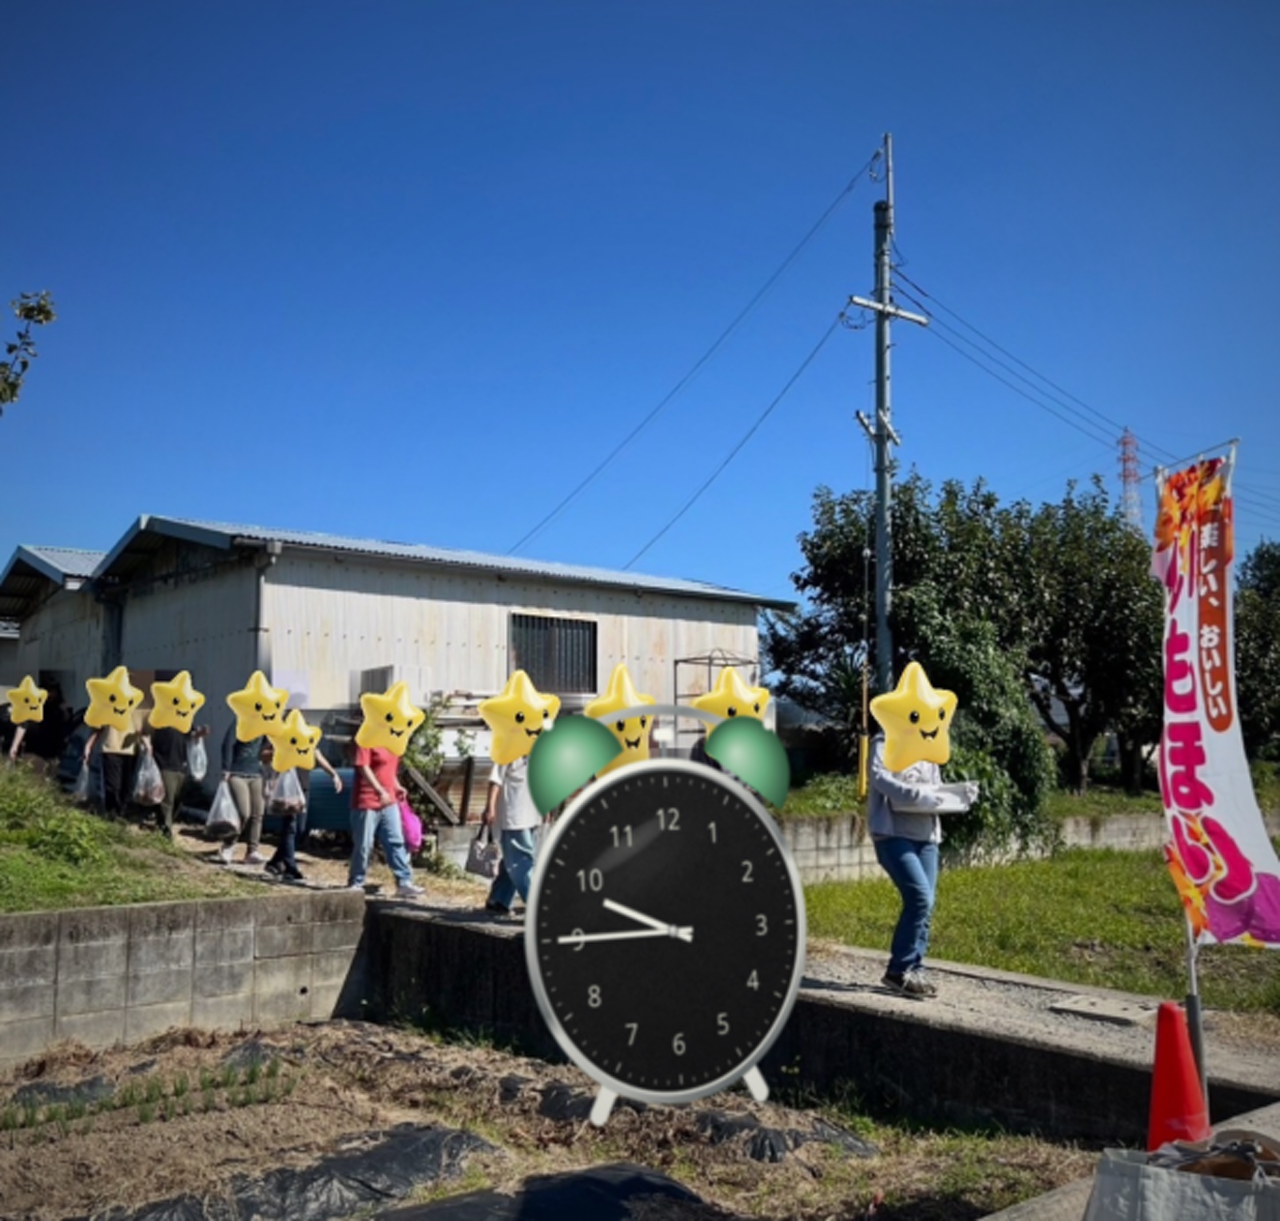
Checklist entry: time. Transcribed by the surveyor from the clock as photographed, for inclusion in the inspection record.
9:45
